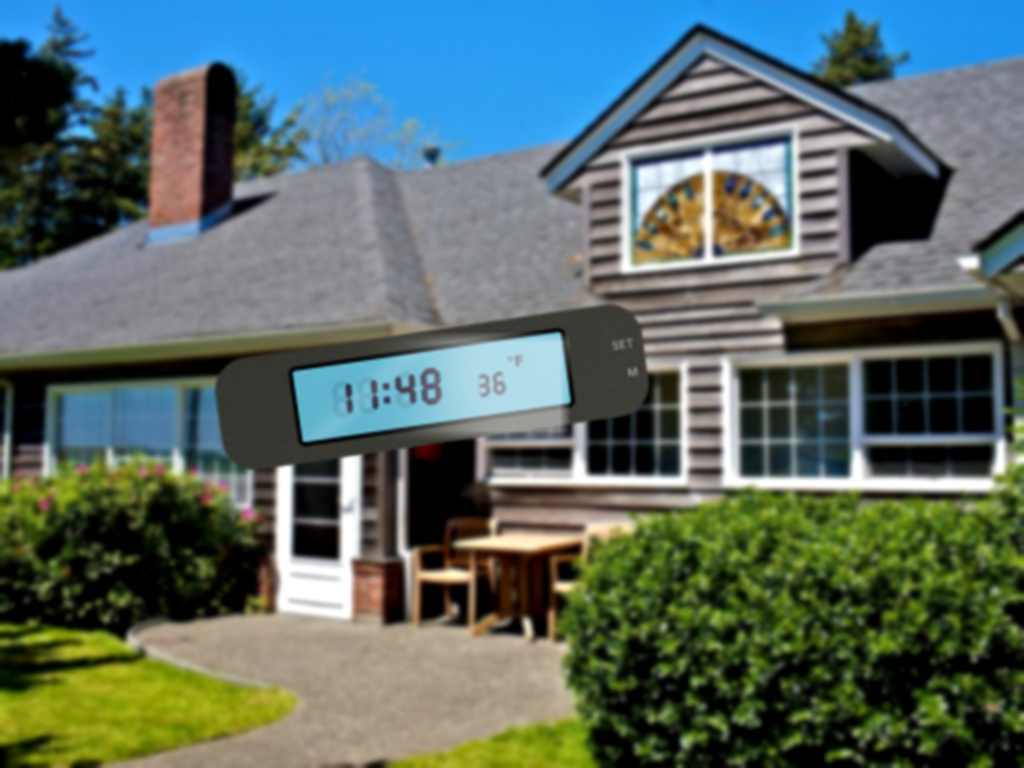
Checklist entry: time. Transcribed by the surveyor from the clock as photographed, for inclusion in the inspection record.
11:48
